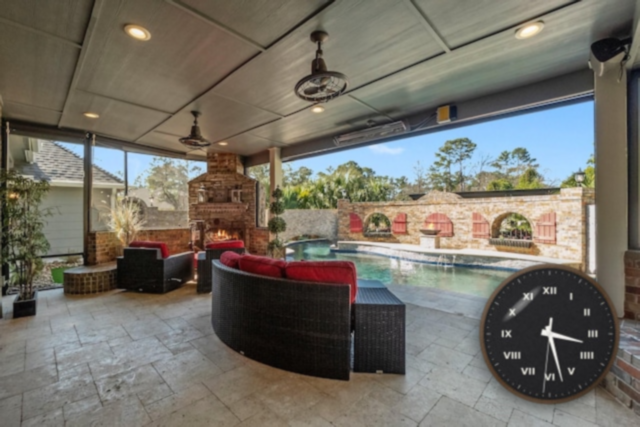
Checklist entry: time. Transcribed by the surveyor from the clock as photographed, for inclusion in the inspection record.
3:27:31
